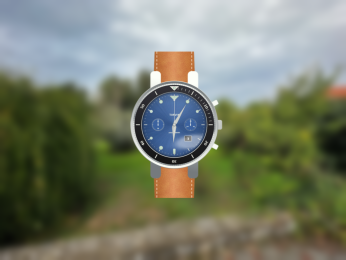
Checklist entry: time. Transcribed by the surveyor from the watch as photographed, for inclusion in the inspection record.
6:05
